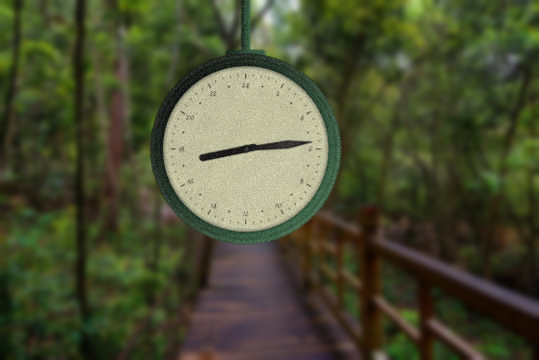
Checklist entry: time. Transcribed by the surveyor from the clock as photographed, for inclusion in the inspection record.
17:14
